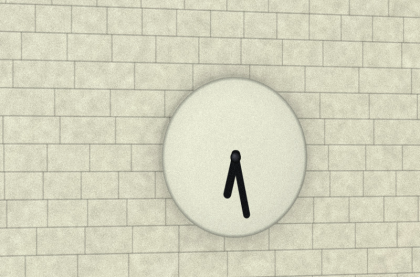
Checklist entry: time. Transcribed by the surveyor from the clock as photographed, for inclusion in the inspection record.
6:28
